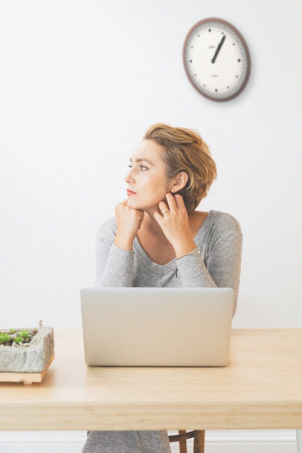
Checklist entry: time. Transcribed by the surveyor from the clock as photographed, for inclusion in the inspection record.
1:06
